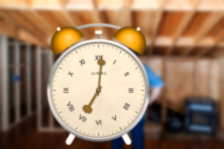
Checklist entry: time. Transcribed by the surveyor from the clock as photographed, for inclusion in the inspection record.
7:01
